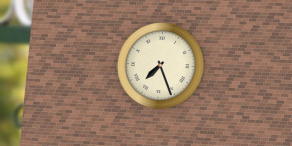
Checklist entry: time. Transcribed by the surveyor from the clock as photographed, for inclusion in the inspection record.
7:26
